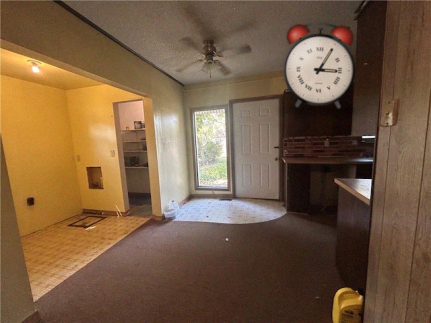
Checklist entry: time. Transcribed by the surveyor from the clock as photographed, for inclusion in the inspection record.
3:05
